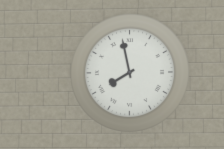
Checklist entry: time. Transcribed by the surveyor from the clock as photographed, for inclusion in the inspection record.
7:58
